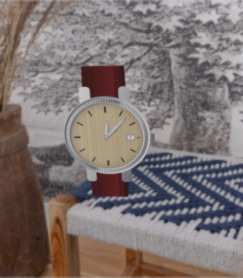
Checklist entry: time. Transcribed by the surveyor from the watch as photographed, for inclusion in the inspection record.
12:07
